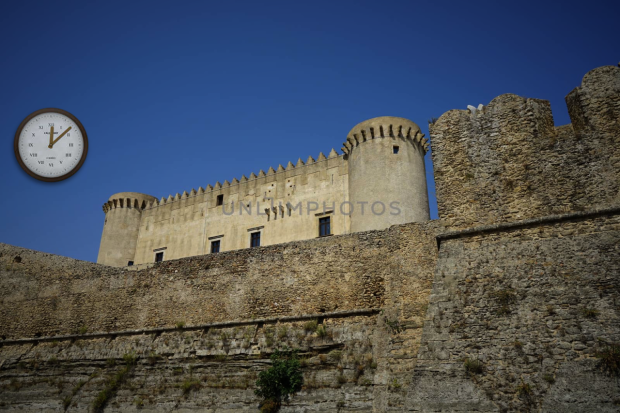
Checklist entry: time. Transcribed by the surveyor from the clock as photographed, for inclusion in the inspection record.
12:08
